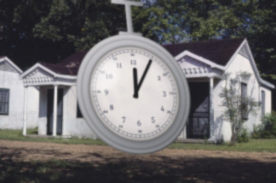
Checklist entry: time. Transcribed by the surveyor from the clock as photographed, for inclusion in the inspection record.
12:05
